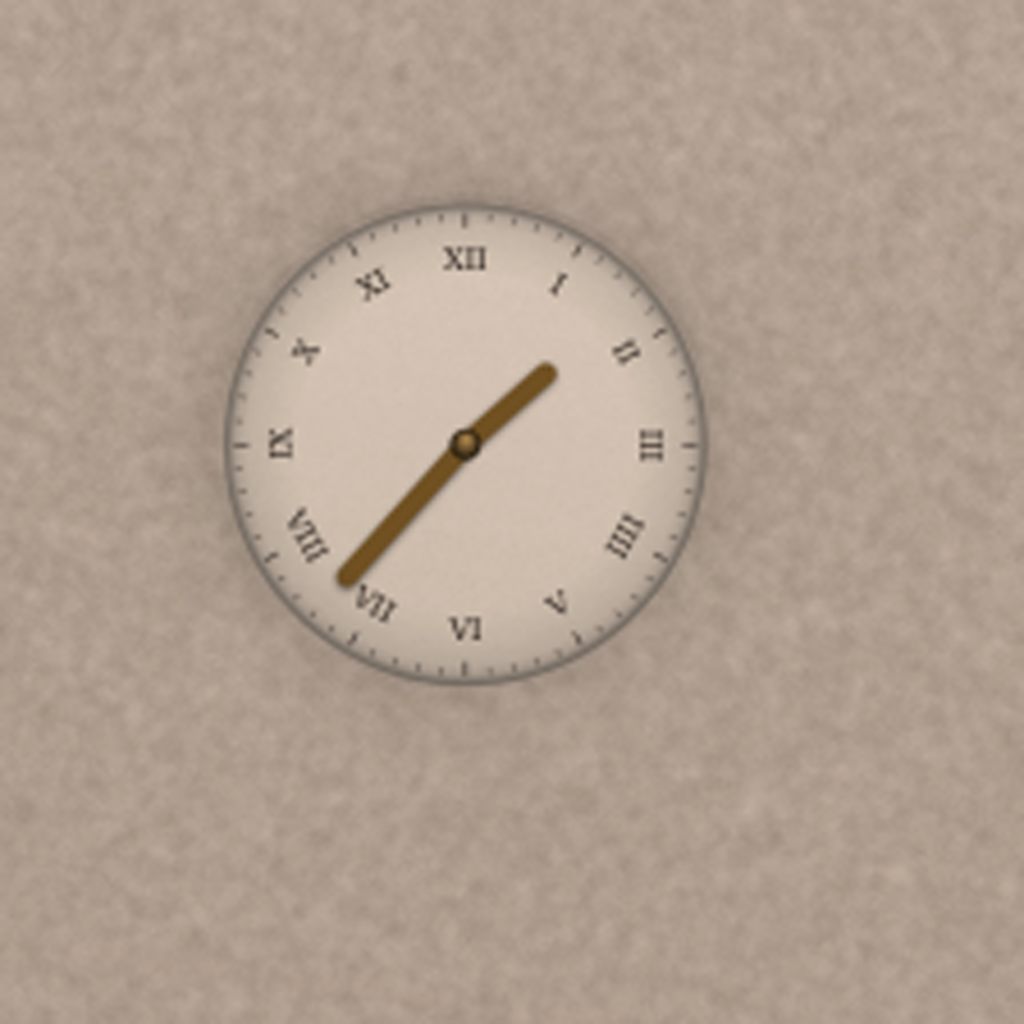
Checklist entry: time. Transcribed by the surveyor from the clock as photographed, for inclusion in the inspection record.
1:37
